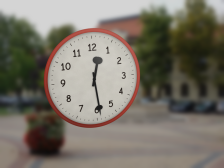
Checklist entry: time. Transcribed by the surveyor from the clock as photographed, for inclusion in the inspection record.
12:29
